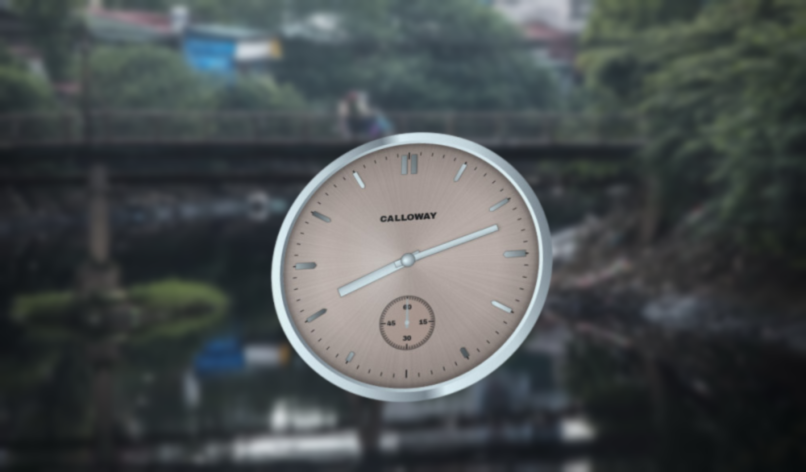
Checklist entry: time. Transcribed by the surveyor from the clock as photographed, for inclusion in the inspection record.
8:12
